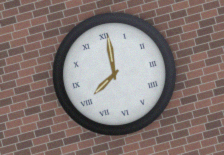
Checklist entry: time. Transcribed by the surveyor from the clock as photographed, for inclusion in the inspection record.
8:01
